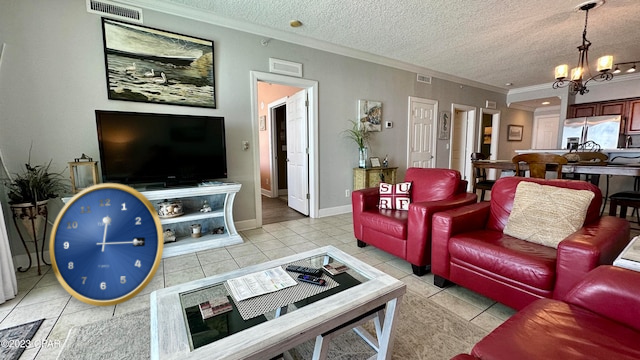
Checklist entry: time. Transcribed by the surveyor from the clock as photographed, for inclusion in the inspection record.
12:15
